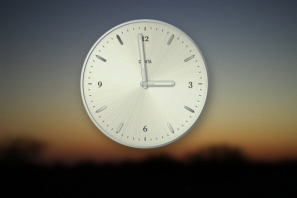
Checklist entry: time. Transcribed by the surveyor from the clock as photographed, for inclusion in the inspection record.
2:59
